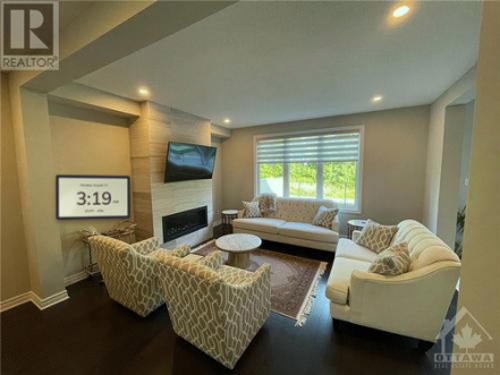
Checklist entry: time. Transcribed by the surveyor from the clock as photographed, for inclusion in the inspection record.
3:19
